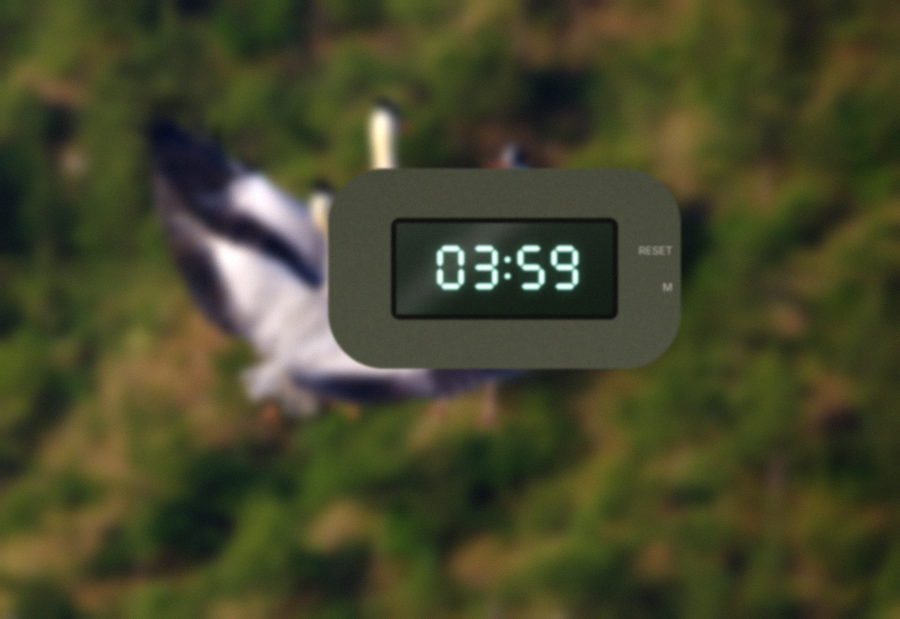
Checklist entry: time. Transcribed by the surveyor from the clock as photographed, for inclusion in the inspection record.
3:59
